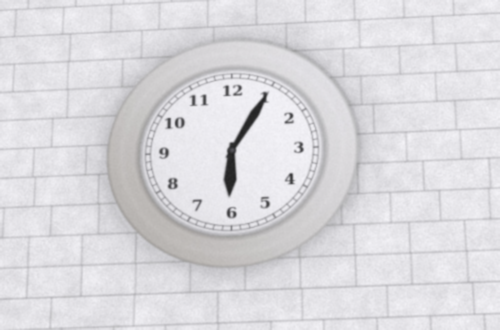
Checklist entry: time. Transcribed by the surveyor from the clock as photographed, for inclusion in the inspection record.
6:05
